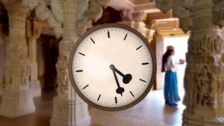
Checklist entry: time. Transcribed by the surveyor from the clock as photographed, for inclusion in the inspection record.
4:28
